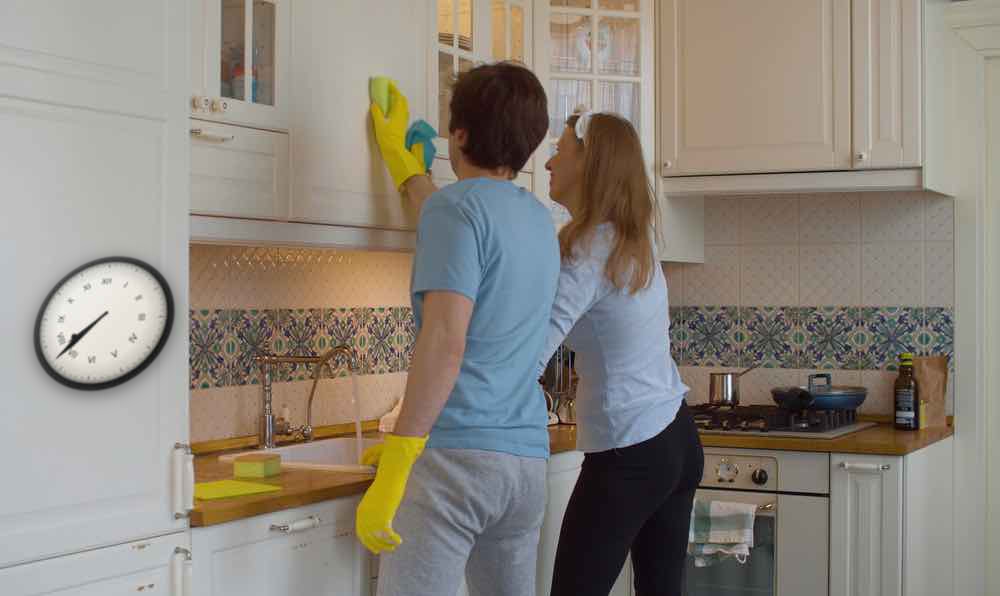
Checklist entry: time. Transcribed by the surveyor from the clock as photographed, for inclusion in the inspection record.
7:37
